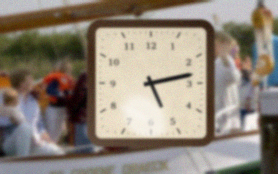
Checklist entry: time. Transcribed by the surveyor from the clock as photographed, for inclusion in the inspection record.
5:13
